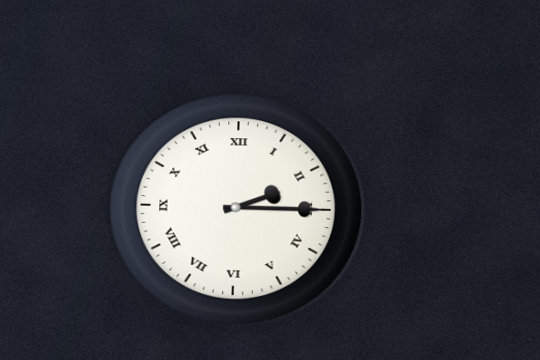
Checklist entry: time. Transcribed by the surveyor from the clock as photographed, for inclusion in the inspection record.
2:15
